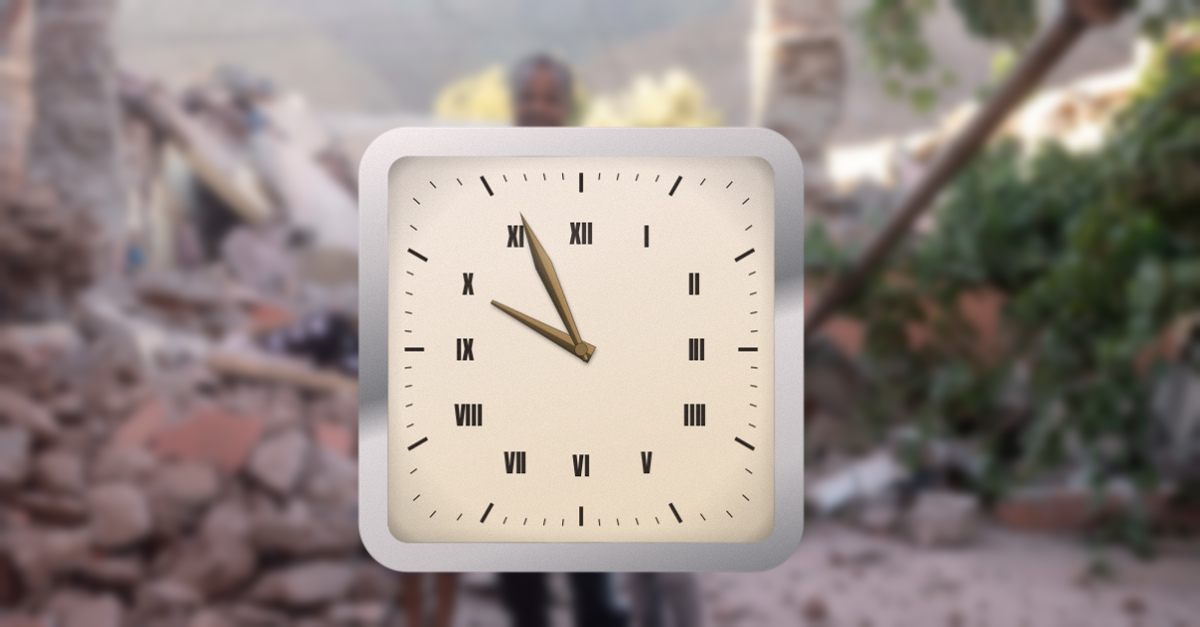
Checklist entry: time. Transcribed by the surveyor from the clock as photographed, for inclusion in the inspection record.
9:56
